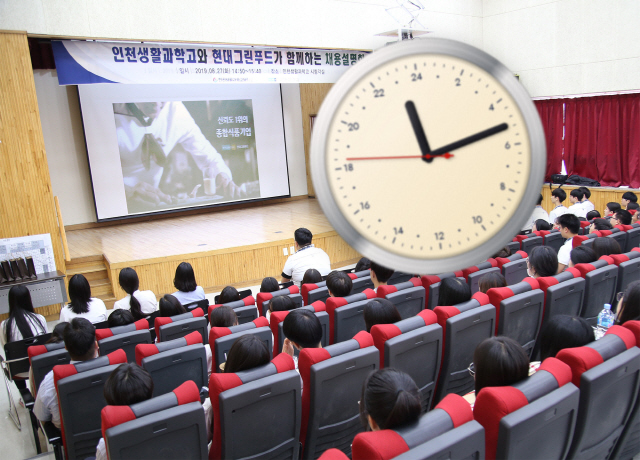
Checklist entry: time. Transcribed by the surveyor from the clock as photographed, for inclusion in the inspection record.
23:12:46
